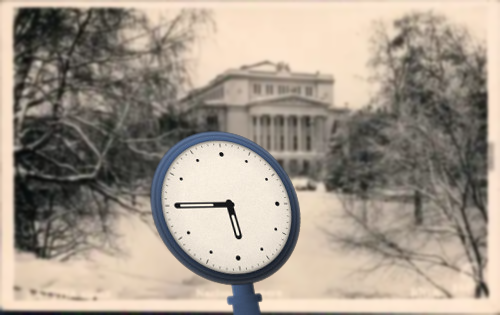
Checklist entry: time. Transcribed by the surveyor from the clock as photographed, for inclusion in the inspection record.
5:45
